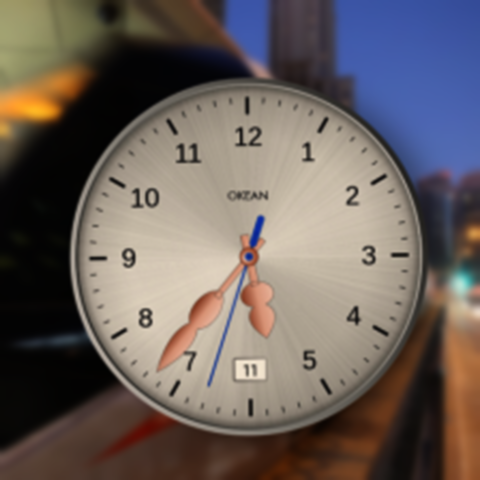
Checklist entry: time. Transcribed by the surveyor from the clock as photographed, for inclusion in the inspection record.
5:36:33
